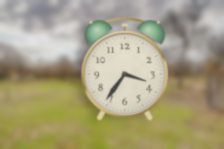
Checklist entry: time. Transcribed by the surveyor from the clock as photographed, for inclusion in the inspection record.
3:36
